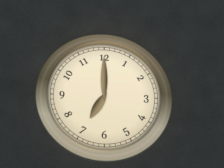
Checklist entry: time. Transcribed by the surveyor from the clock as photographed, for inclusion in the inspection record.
7:00
